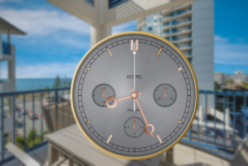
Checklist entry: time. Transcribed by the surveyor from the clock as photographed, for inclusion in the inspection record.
8:26
